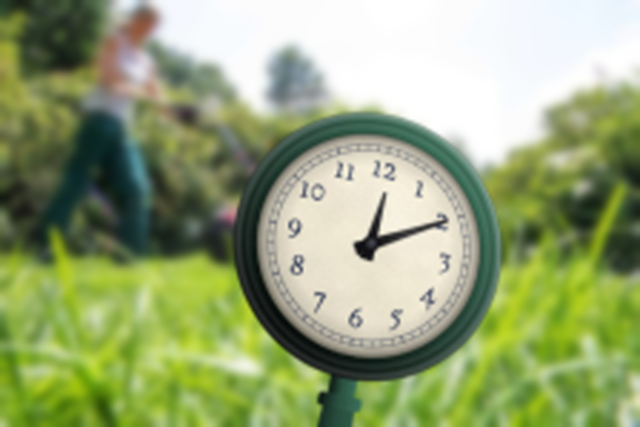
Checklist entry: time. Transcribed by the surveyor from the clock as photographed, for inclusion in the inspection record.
12:10
